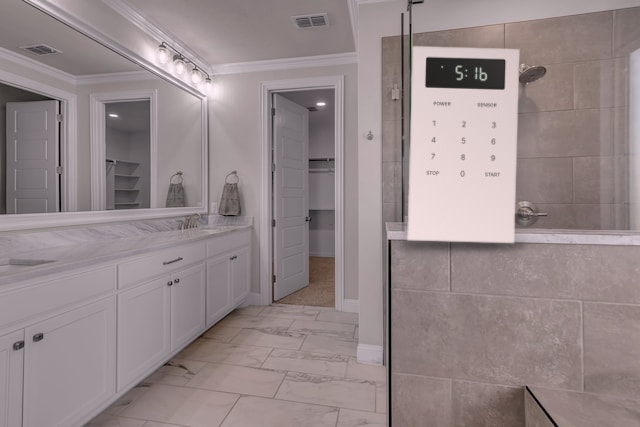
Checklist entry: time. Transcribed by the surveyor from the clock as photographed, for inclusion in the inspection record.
5:16
